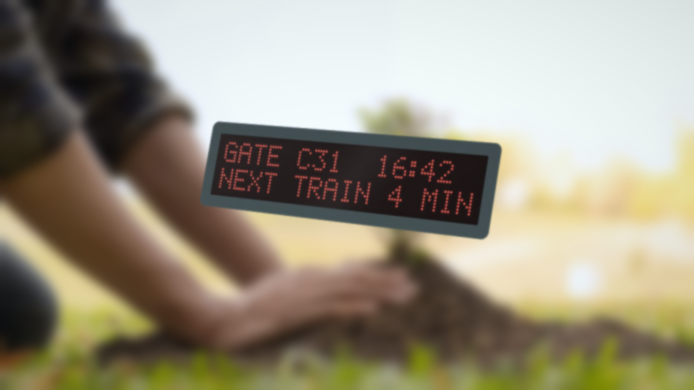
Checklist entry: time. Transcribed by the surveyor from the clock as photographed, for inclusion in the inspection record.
16:42
